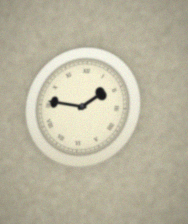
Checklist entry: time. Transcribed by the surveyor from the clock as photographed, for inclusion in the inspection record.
1:46
